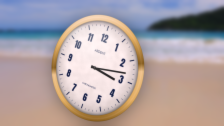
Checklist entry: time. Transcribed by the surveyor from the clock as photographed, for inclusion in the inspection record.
3:13
